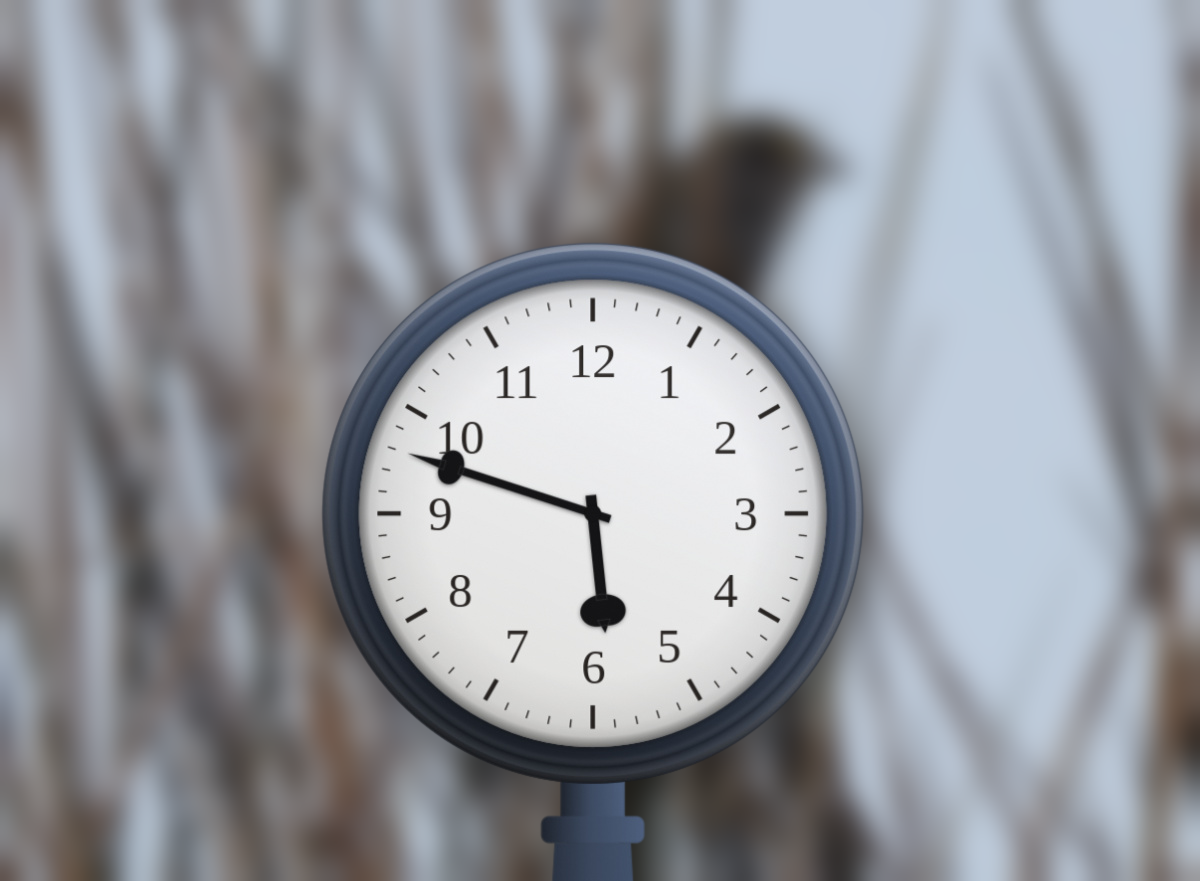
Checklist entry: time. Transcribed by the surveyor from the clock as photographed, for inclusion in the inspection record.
5:48
